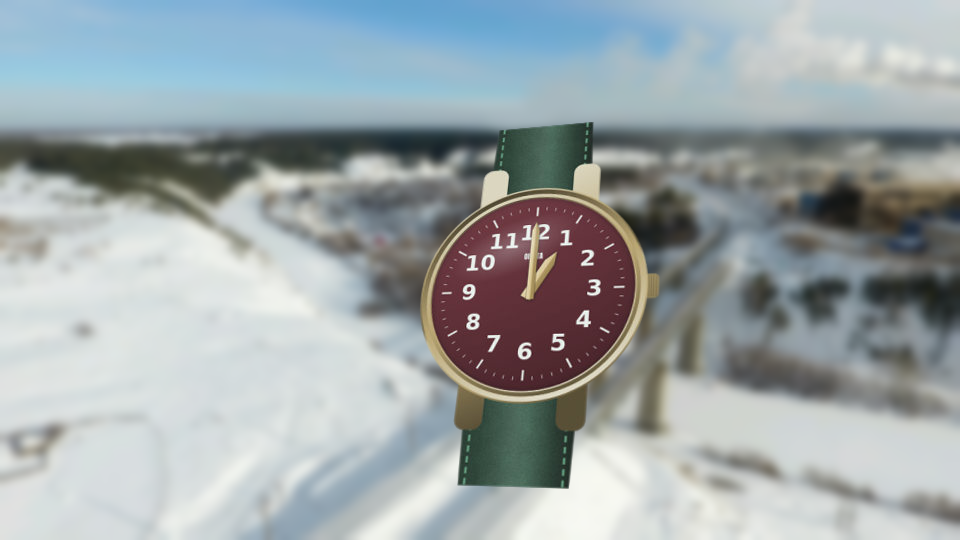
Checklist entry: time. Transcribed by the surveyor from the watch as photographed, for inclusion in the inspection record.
1:00
